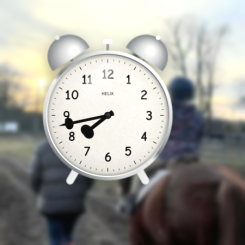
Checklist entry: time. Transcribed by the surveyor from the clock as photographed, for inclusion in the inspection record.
7:43
